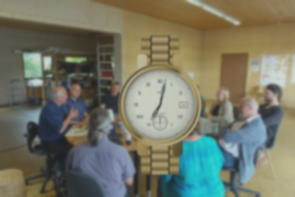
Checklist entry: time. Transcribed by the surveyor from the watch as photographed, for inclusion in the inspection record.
7:02
